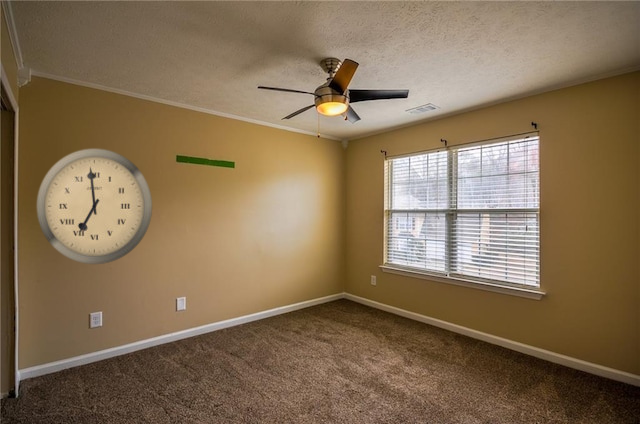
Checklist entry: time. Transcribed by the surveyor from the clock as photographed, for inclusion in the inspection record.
6:59
